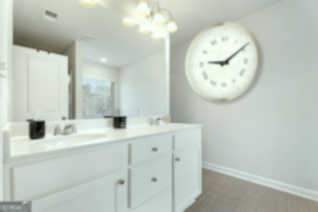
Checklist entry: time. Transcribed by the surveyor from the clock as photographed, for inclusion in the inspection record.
9:09
